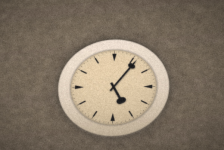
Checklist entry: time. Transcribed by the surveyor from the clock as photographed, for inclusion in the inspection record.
5:06
